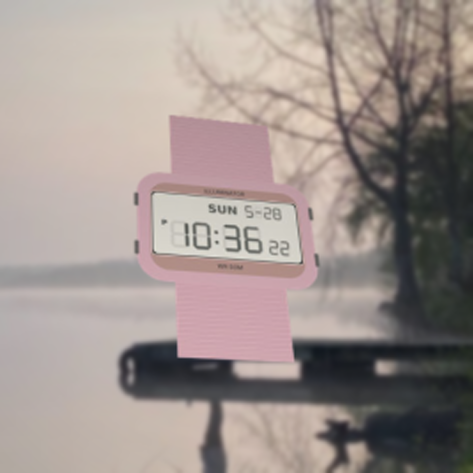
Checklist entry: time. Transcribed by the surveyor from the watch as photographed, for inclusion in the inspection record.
10:36:22
